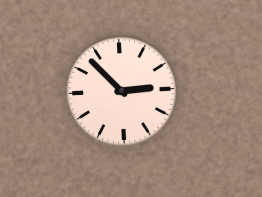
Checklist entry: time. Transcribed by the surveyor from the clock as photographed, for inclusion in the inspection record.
2:53
